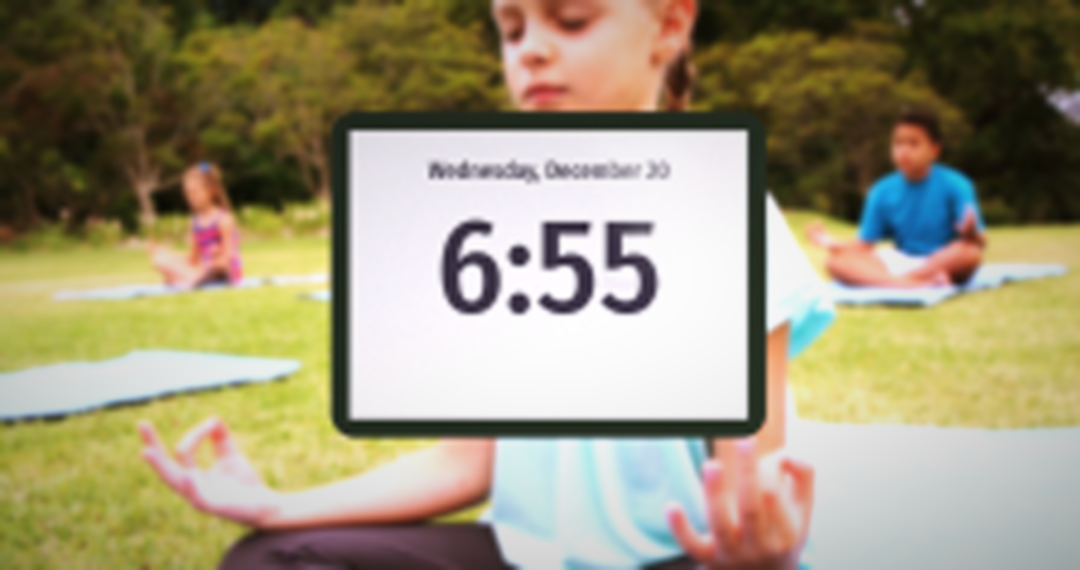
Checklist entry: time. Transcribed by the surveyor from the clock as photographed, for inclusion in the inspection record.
6:55
